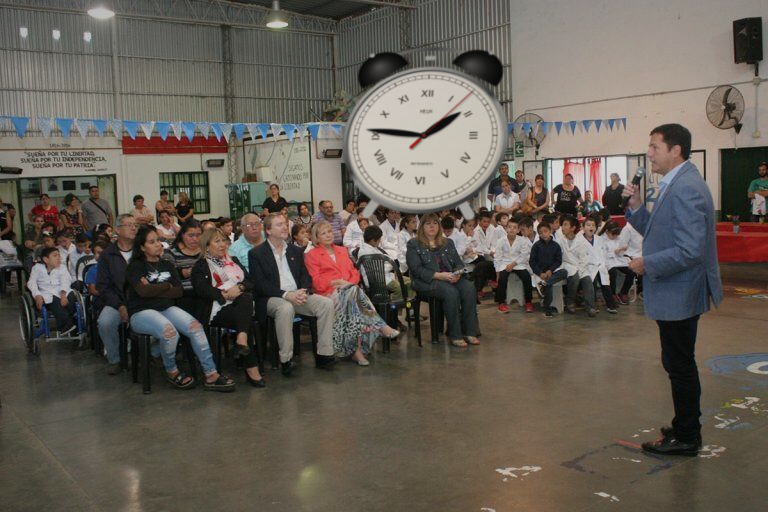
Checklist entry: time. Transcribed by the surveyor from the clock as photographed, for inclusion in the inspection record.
1:46:07
